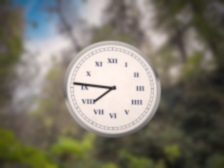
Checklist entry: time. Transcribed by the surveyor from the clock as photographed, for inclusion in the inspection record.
7:46
